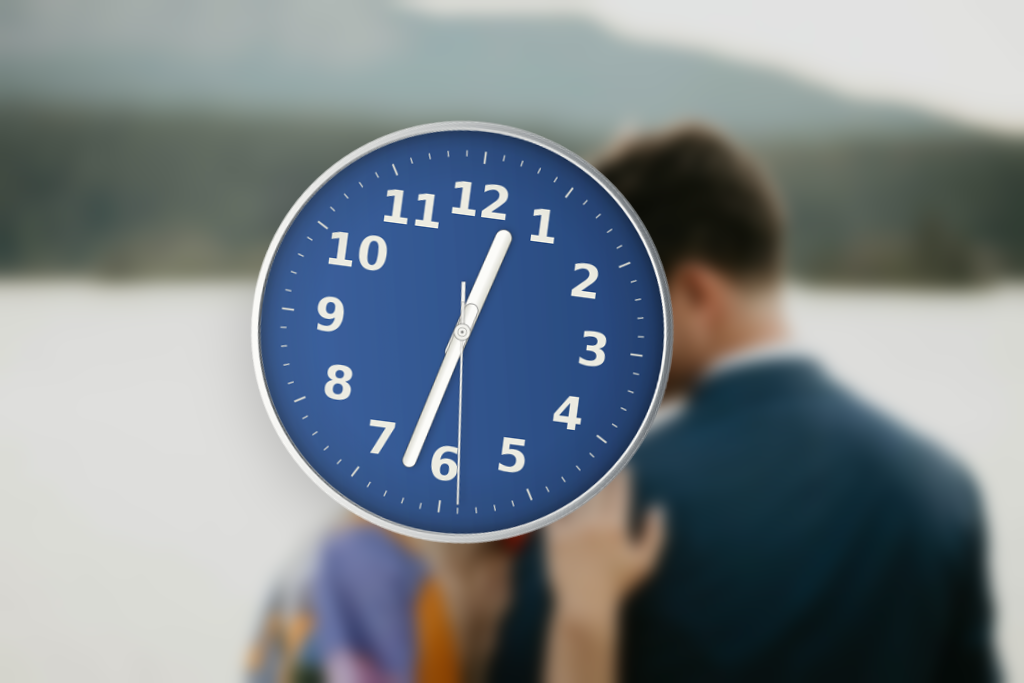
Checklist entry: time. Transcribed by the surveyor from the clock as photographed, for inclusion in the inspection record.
12:32:29
